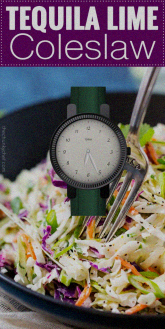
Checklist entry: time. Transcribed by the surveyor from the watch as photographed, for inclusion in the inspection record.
6:26
